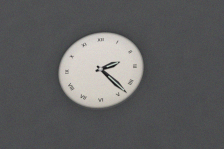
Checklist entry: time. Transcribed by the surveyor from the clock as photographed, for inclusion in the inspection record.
2:23
